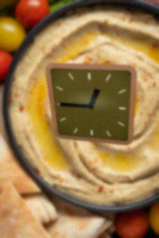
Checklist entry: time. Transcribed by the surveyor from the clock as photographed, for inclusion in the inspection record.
12:45
